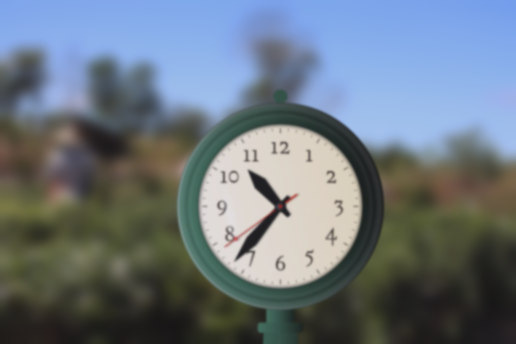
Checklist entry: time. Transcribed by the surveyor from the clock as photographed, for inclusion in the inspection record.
10:36:39
